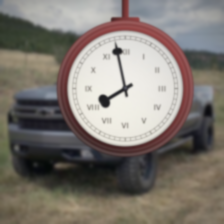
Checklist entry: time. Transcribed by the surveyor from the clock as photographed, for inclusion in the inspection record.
7:58
